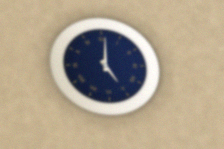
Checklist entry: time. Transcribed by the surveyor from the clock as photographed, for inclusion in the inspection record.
5:01
